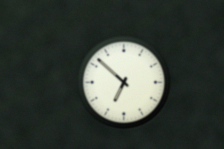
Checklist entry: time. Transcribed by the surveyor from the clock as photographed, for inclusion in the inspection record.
6:52
